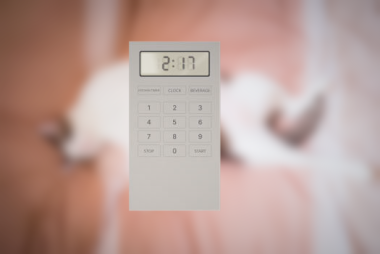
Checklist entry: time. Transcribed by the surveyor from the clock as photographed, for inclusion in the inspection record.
2:17
